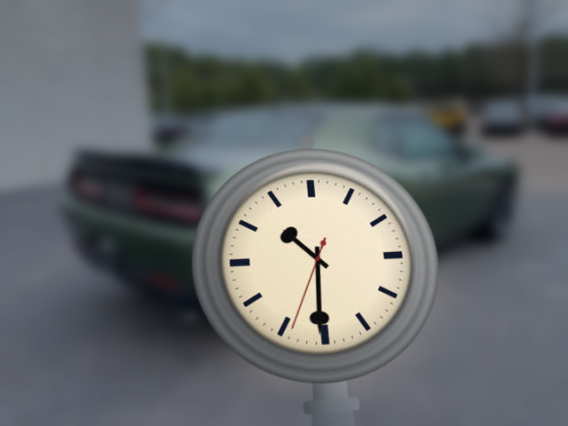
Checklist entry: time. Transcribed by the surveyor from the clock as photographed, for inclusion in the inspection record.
10:30:34
